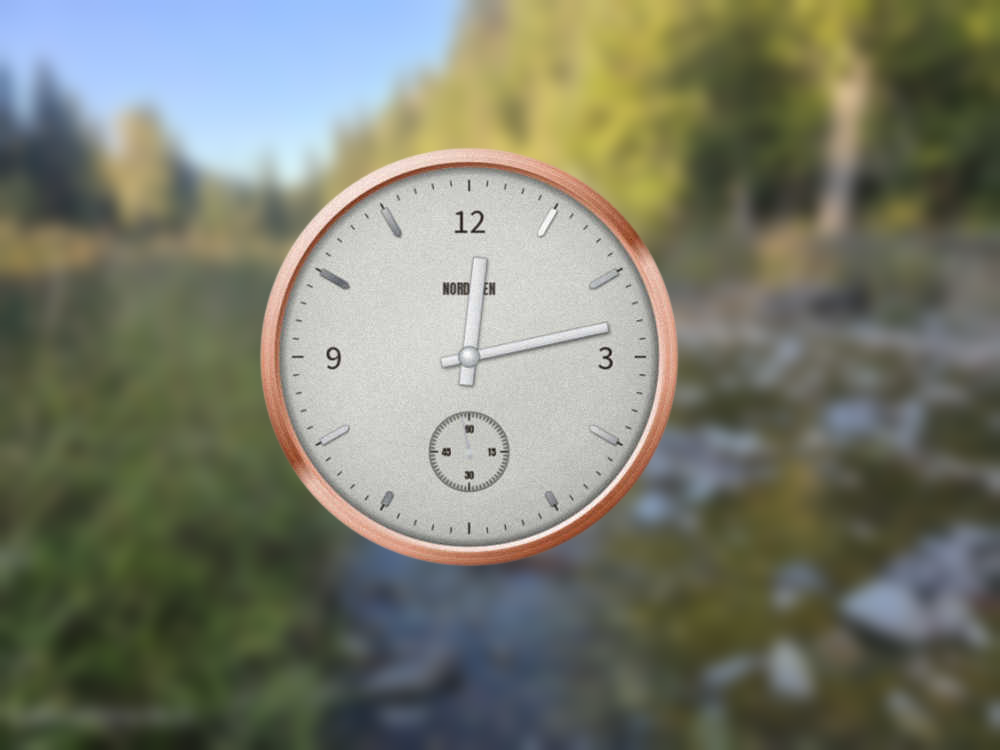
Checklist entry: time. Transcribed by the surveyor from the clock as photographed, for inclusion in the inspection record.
12:12:58
